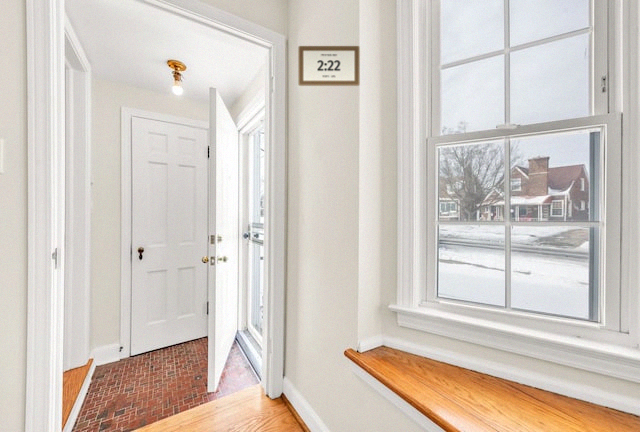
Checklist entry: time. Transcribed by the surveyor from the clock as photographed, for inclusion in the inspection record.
2:22
